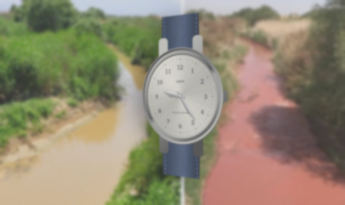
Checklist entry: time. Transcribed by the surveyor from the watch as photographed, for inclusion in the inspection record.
9:24
